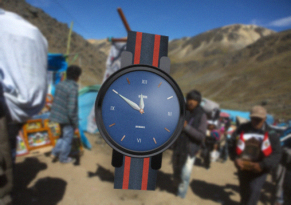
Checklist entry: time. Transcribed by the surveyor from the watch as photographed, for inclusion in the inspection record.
11:50
